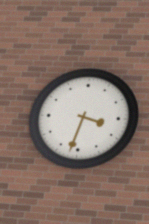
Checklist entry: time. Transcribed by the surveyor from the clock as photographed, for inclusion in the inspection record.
3:32
